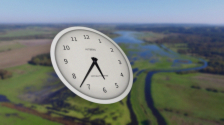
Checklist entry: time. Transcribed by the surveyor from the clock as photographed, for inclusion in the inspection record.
5:37
